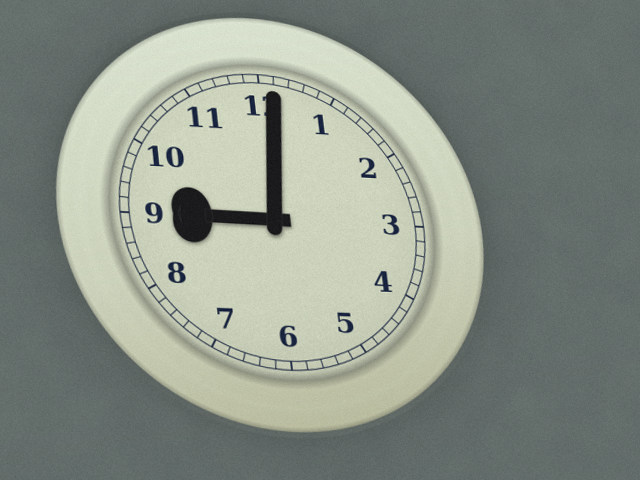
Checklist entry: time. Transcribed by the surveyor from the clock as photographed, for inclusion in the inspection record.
9:01
